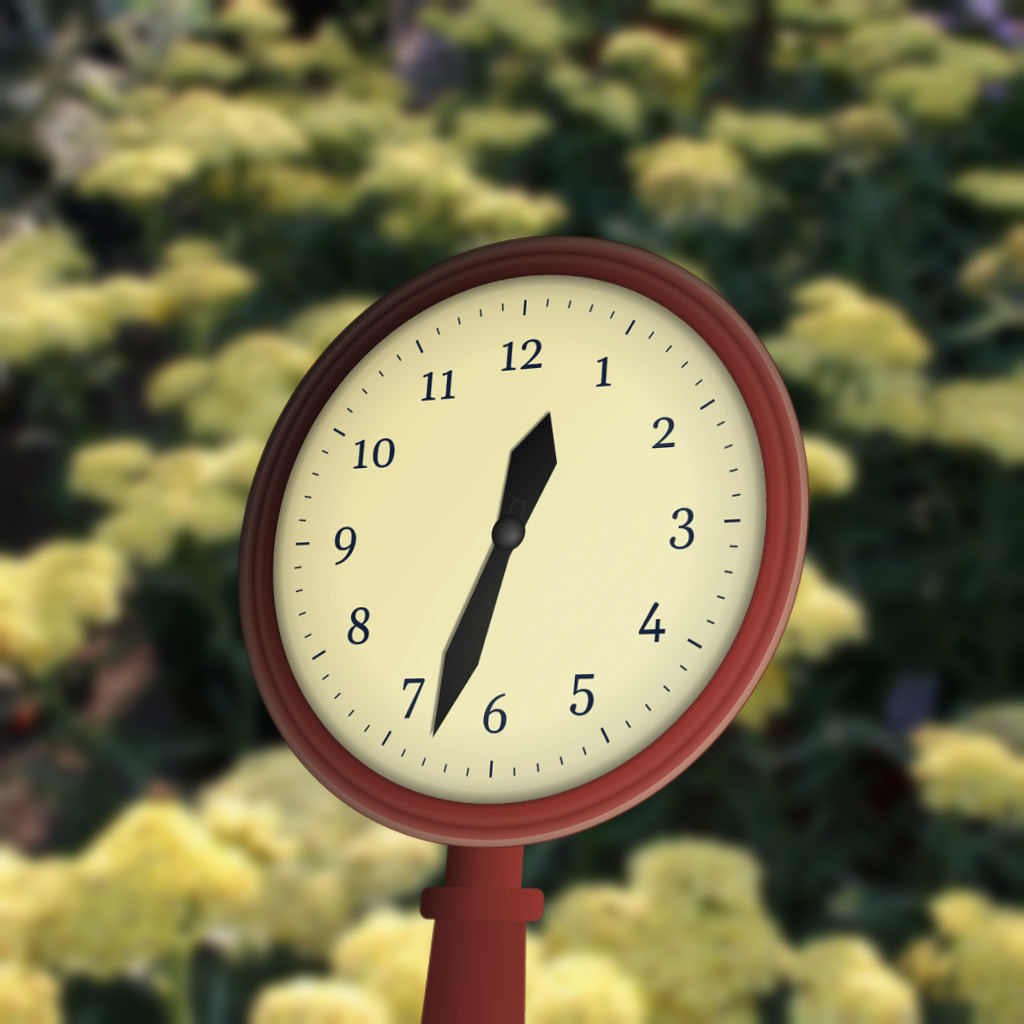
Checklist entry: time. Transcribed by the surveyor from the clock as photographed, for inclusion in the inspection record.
12:33
